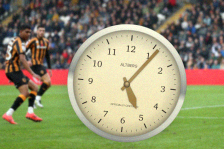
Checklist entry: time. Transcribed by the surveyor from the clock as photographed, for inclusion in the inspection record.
5:06
